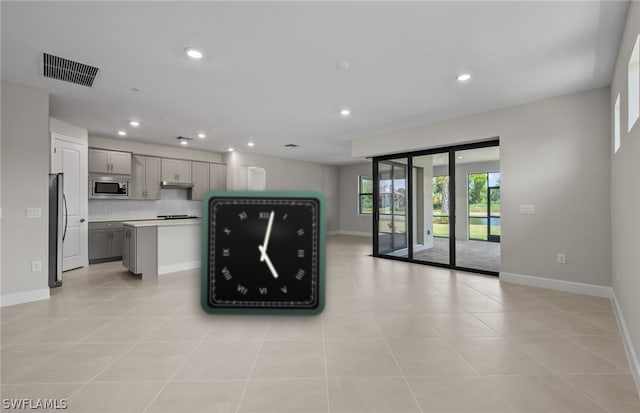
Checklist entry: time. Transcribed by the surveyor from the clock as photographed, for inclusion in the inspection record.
5:02
